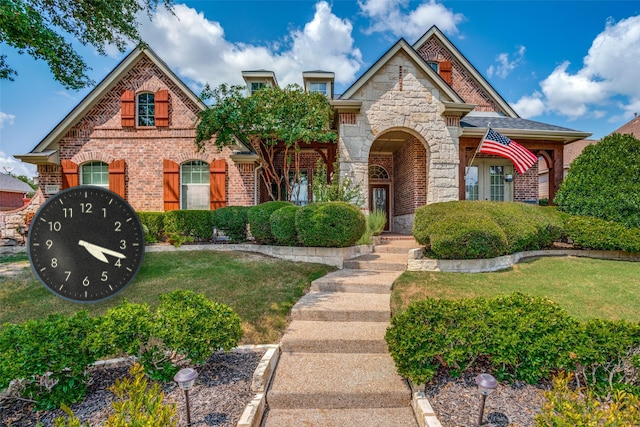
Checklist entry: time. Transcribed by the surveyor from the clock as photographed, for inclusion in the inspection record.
4:18
